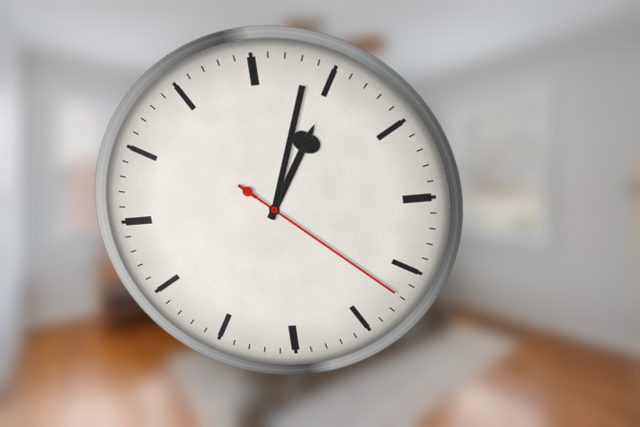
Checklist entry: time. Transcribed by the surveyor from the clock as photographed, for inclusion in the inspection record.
1:03:22
